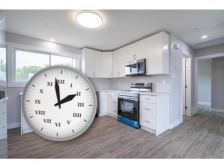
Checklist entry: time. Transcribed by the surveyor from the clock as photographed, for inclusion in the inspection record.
1:58
